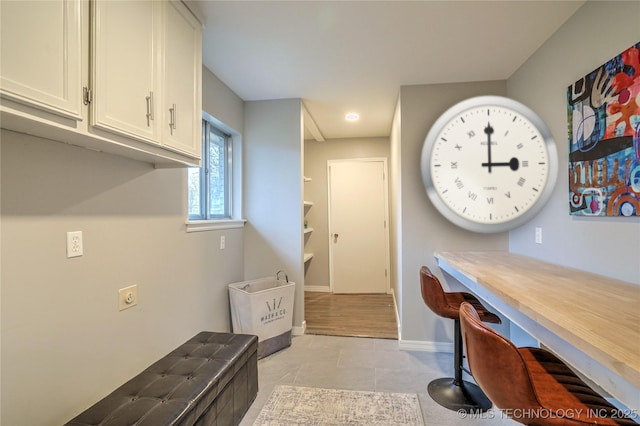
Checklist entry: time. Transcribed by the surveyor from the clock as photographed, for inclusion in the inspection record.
3:00
